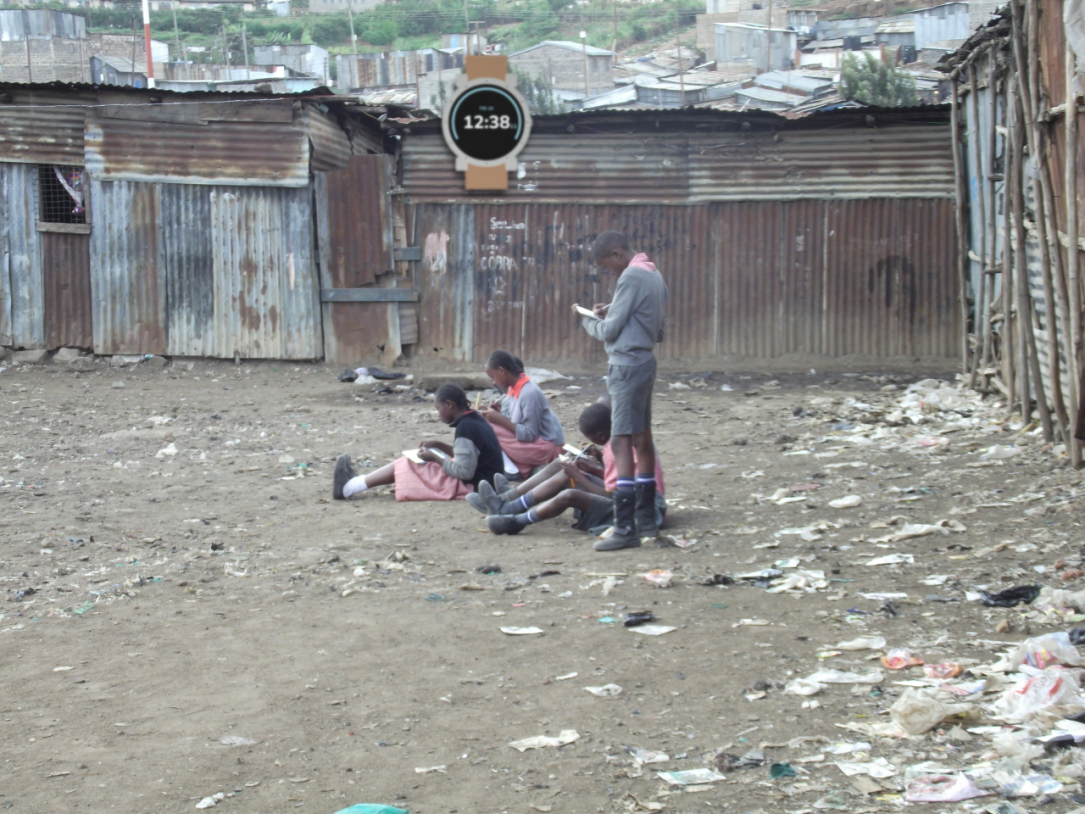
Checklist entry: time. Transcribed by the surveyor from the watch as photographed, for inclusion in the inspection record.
12:38
